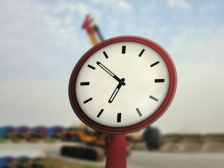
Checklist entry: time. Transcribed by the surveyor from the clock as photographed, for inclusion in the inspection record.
6:52
